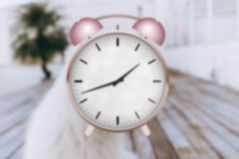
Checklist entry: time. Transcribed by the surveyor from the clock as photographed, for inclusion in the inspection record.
1:42
